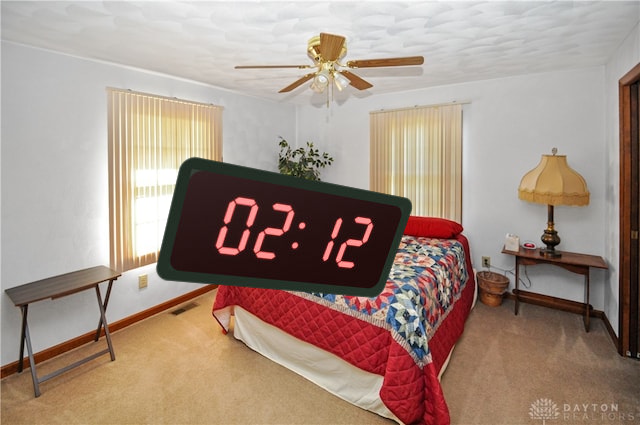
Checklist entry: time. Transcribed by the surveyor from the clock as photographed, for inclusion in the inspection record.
2:12
